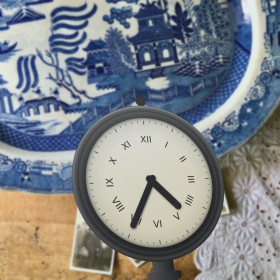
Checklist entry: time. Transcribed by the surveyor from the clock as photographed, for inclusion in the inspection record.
4:35
